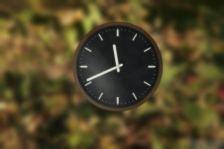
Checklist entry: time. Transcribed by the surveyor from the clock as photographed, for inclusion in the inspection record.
11:41
